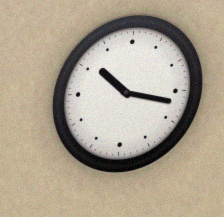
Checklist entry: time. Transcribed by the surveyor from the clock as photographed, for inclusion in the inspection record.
10:17
